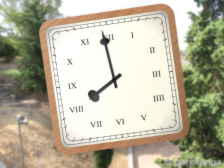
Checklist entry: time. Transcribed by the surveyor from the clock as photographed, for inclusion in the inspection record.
7:59
